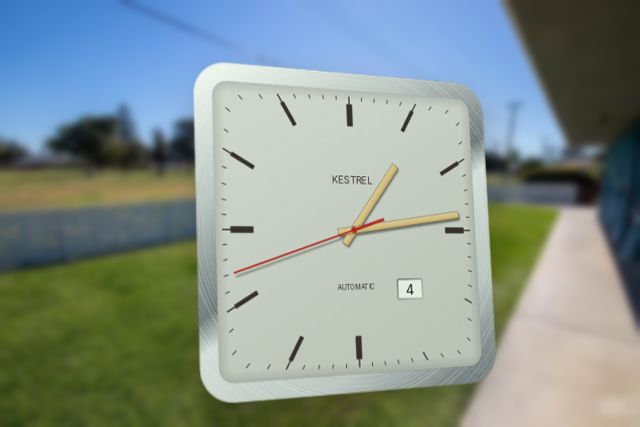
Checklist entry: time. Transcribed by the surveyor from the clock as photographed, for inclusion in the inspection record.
1:13:42
